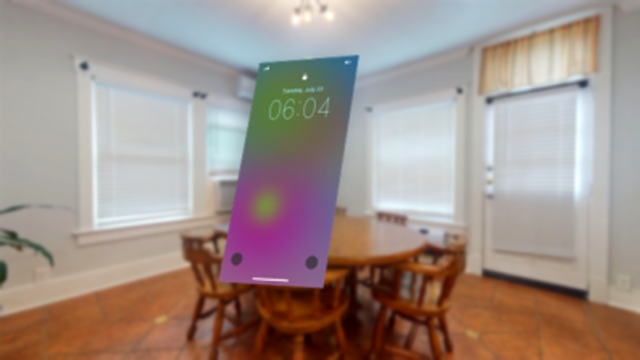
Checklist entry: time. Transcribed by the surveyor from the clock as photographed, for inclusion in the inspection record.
6:04
